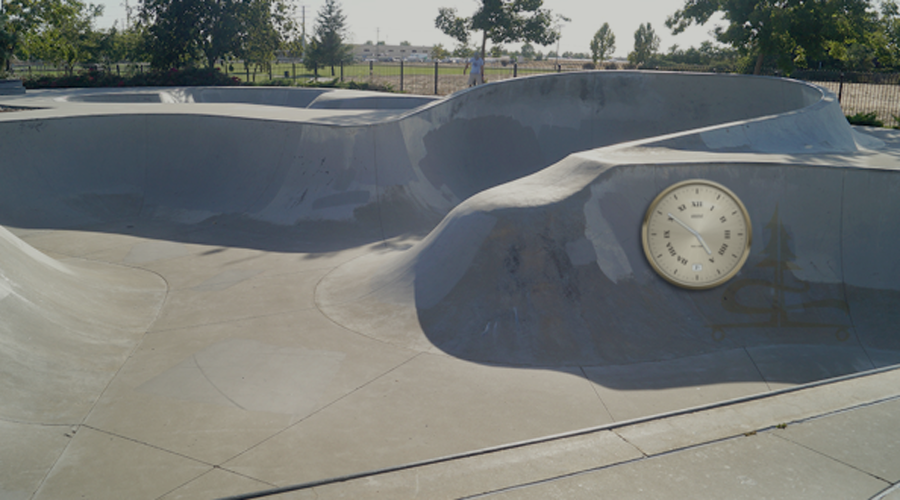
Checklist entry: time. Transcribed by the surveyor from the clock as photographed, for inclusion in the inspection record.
4:51
